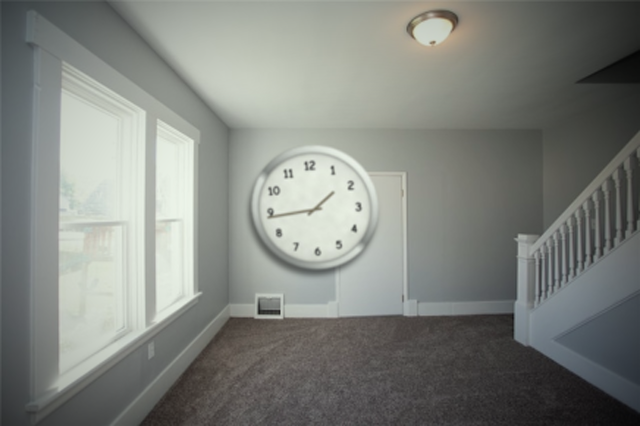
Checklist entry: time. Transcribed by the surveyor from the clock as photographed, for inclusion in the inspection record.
1:44
